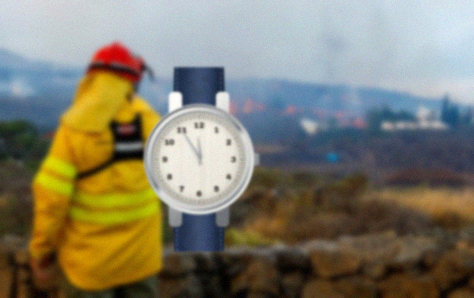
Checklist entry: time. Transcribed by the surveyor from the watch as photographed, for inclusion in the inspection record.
11:55
